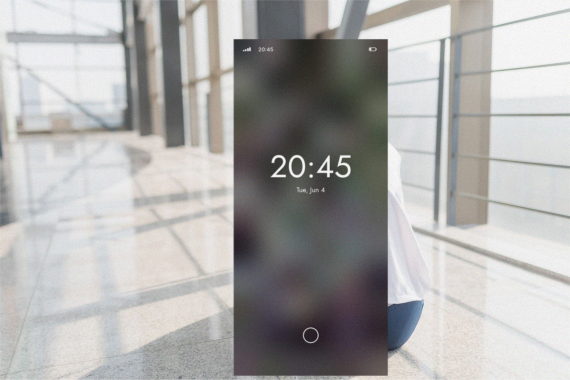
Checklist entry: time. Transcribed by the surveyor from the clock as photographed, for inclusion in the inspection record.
20:45
